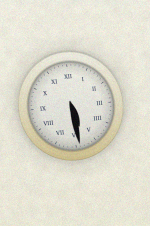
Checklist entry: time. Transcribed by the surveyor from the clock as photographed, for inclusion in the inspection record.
5:29
